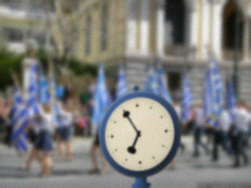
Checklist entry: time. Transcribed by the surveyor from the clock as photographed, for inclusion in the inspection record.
6:55
